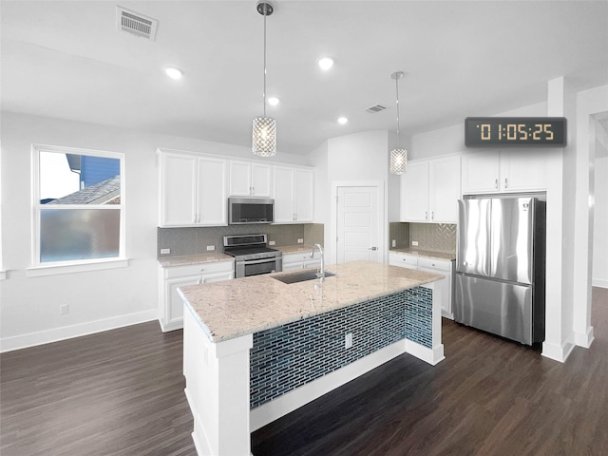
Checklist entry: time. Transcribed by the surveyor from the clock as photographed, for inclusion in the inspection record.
1:05:25
